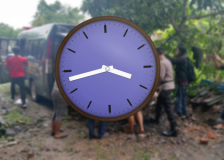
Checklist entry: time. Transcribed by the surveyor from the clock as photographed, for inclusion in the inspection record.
3:43
